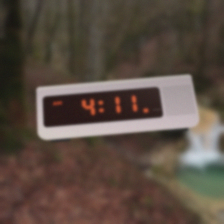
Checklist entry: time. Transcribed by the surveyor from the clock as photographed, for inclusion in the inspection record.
4:11
